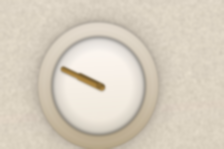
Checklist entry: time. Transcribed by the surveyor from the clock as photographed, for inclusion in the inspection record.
9:49
